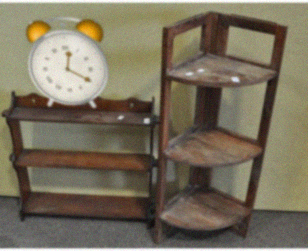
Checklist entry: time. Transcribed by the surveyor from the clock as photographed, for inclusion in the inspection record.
12:20
